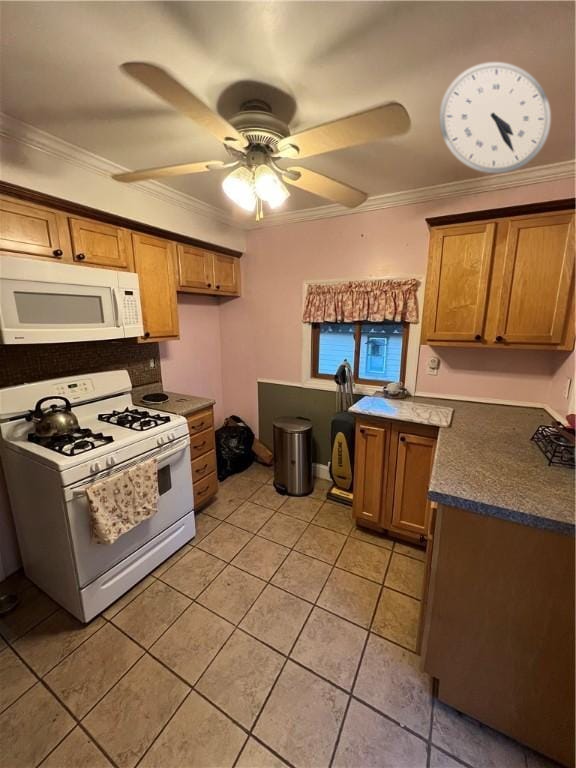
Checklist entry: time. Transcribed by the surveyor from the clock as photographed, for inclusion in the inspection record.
4:25
